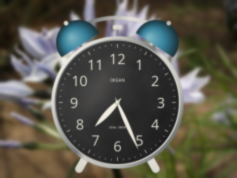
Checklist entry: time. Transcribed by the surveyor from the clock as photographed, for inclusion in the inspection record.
7:26
